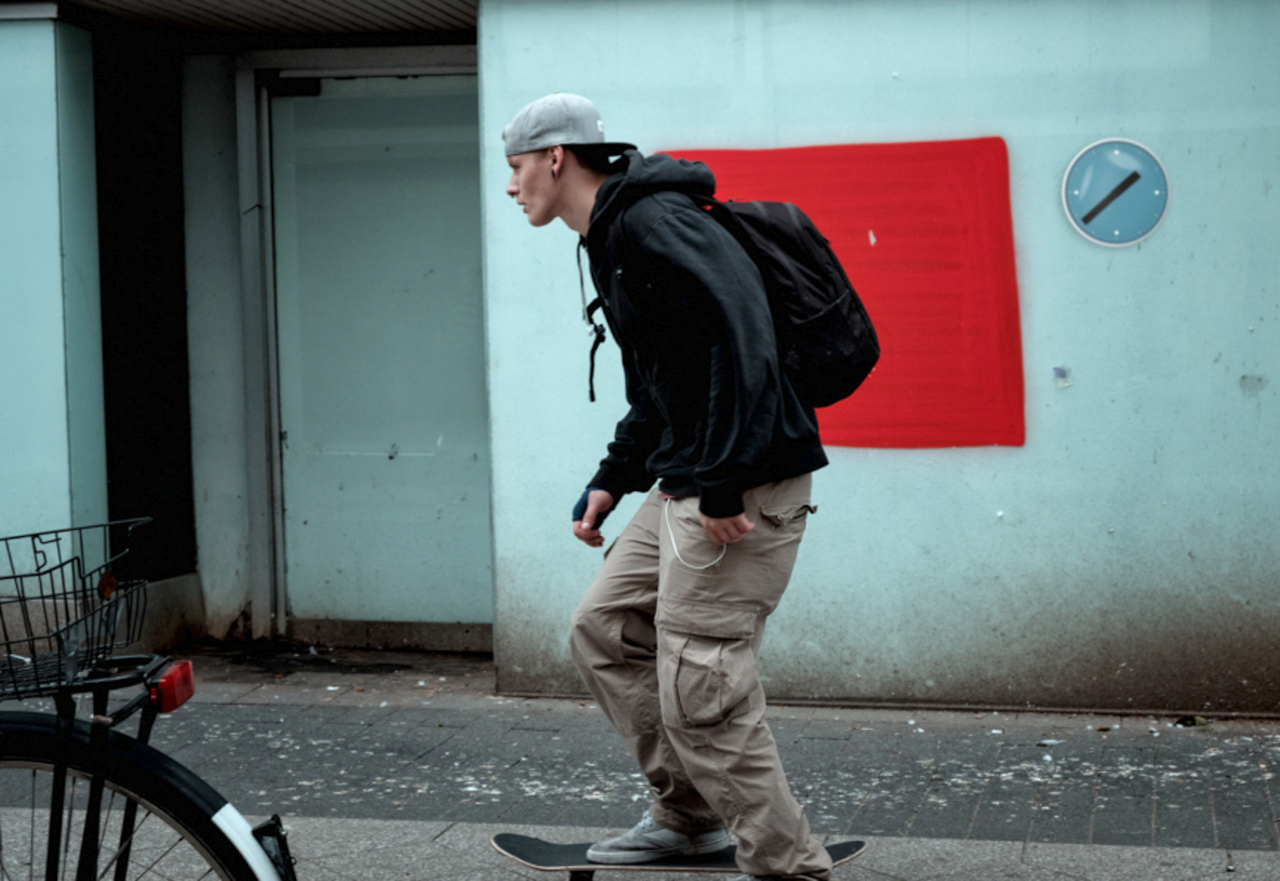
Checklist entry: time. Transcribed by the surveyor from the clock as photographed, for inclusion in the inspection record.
1:38
